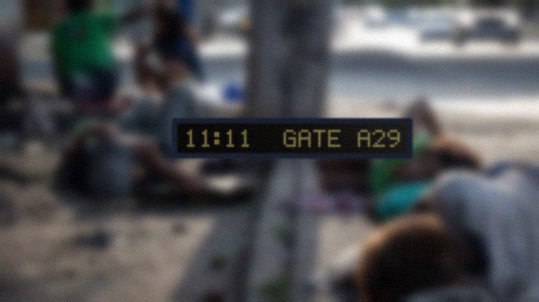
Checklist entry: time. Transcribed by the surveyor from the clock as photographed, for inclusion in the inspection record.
11:11
